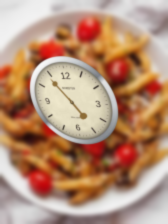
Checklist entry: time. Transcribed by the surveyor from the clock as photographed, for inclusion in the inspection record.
4:54
